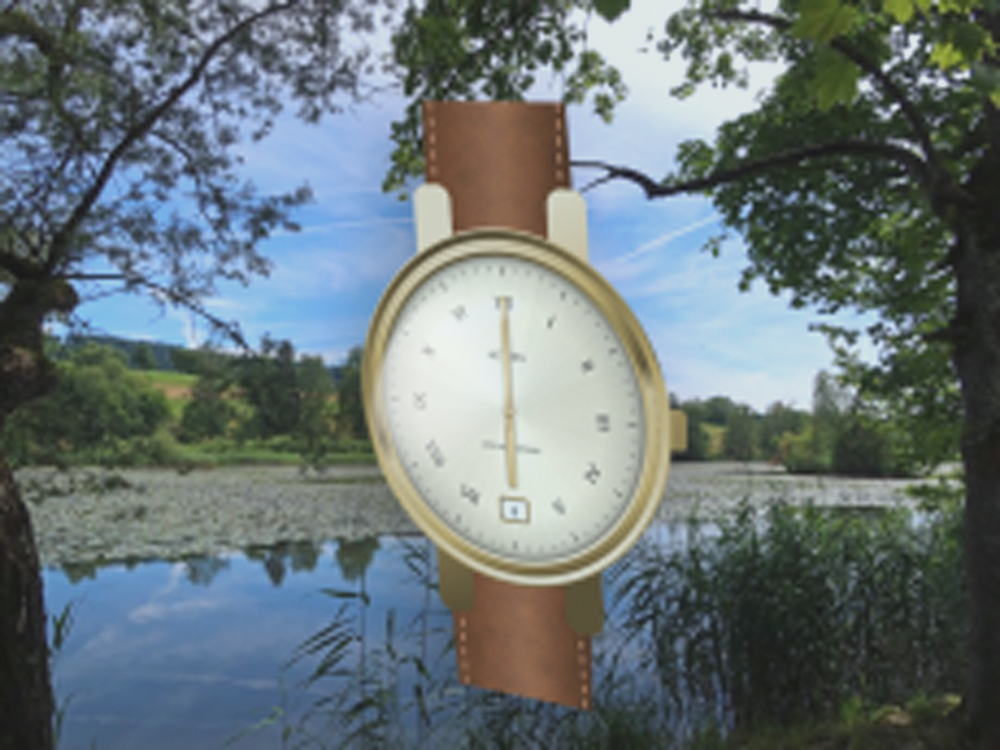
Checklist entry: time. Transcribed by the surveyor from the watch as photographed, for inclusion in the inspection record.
6:00
